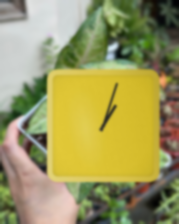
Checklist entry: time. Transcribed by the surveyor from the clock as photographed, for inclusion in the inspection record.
1:03
